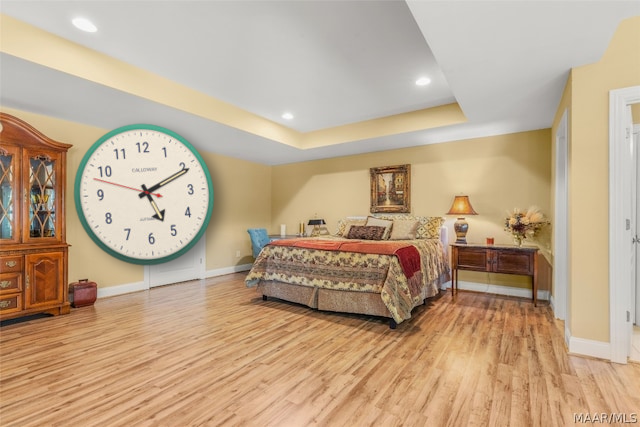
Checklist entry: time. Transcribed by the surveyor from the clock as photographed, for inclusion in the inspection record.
5:10:48
